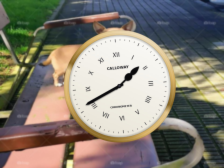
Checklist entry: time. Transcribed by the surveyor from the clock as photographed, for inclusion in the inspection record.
1:41
